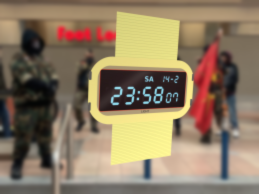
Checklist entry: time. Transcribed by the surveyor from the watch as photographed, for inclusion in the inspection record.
23:58:07
